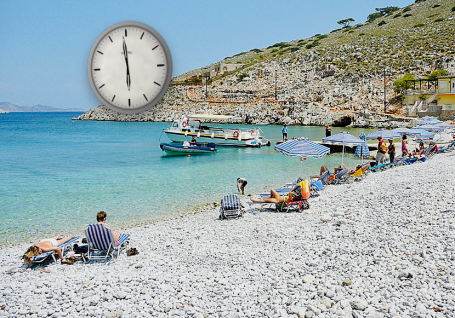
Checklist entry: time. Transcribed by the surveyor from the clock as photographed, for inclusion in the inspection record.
5:59
